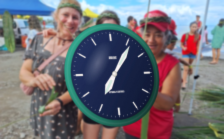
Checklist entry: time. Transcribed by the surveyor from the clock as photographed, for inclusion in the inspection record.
7:06
